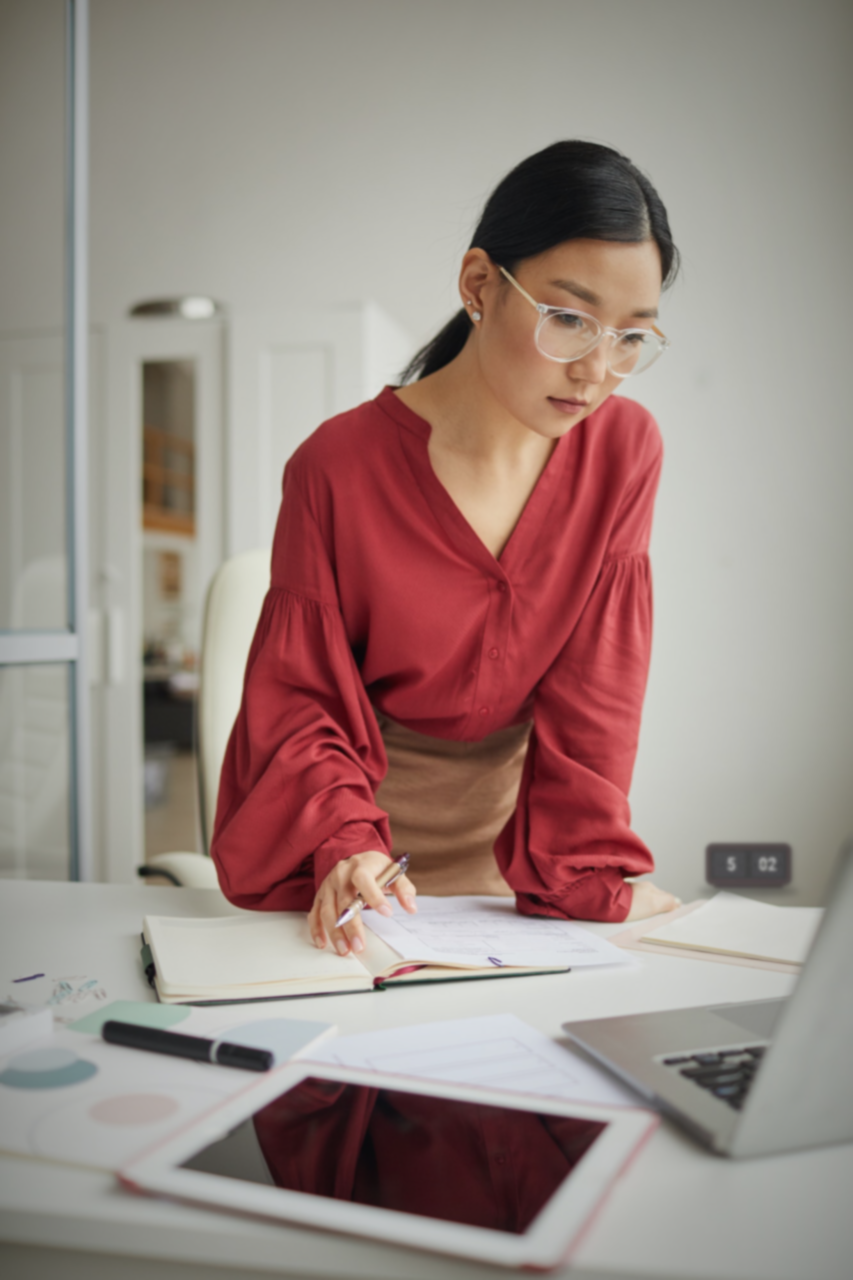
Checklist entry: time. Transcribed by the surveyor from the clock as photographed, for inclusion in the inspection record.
5:02
